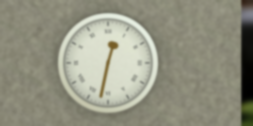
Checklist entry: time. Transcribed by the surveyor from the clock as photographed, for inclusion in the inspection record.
12:32
